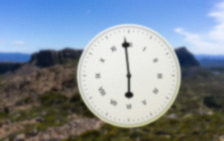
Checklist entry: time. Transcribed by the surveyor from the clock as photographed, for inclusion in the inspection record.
5:59
